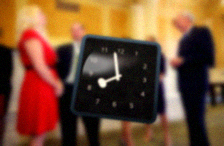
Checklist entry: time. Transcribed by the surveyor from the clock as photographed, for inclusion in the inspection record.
7:58
